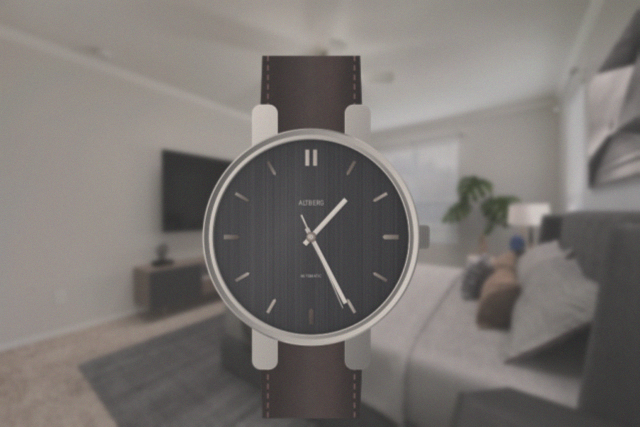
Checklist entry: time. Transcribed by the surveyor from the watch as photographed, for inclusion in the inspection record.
1:25:26
